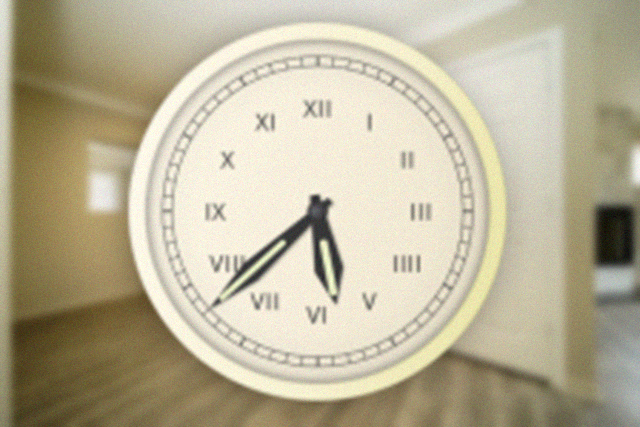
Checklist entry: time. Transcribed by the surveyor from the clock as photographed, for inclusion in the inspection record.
5:38
